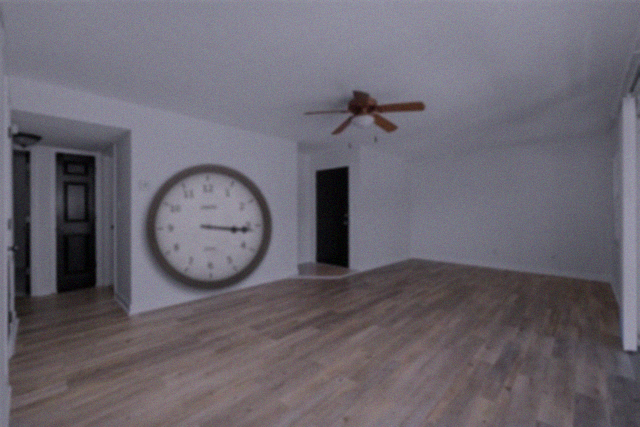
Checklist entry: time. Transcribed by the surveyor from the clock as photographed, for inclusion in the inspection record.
3:16
